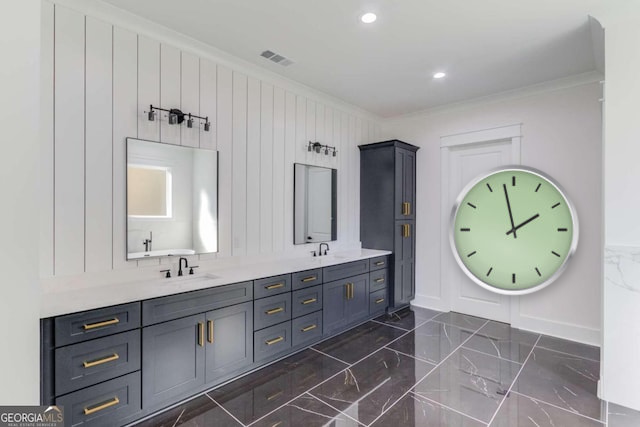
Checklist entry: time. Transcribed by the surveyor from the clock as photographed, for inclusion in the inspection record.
1:58
